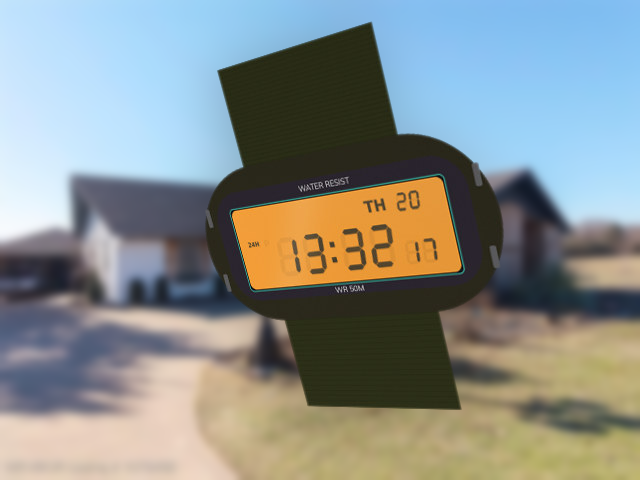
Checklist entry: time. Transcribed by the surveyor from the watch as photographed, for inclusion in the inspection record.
13:32:17
